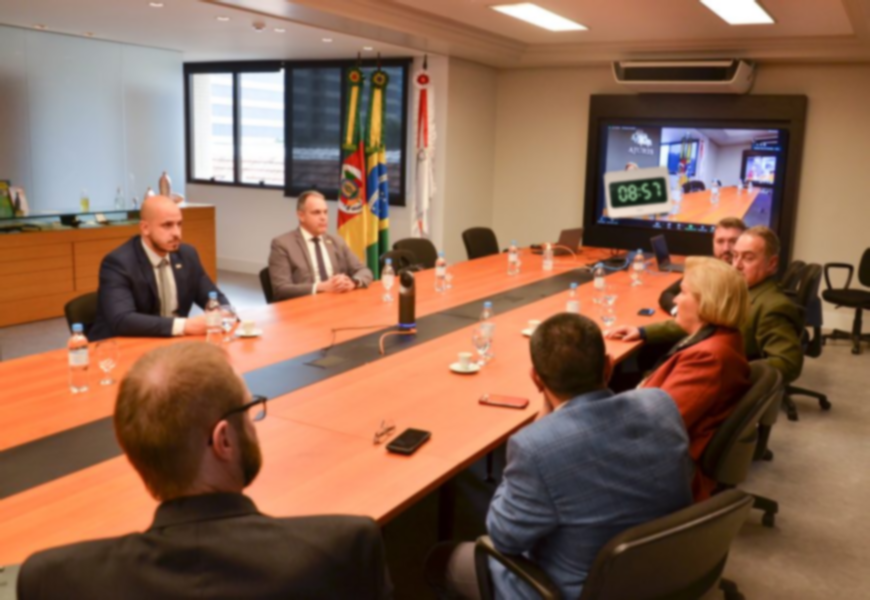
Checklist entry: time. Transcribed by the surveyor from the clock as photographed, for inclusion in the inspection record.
8:57
